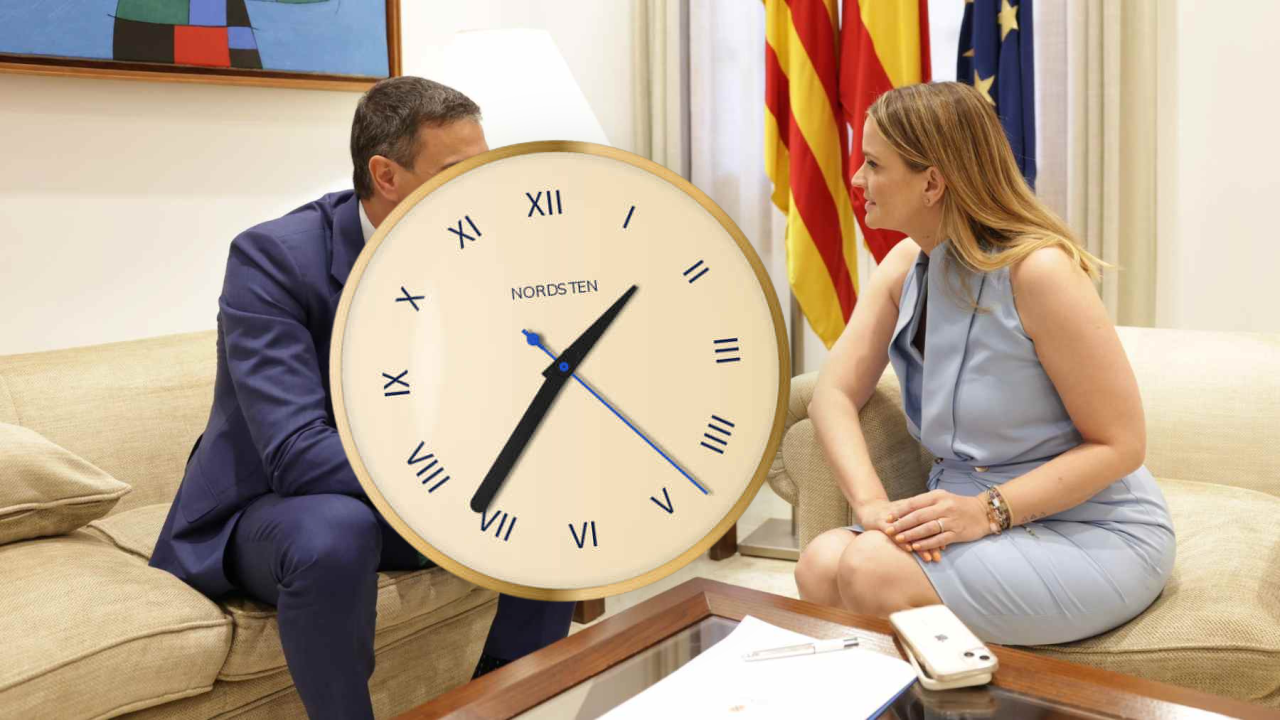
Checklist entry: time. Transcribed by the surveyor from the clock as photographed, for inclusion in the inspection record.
1:36:23
